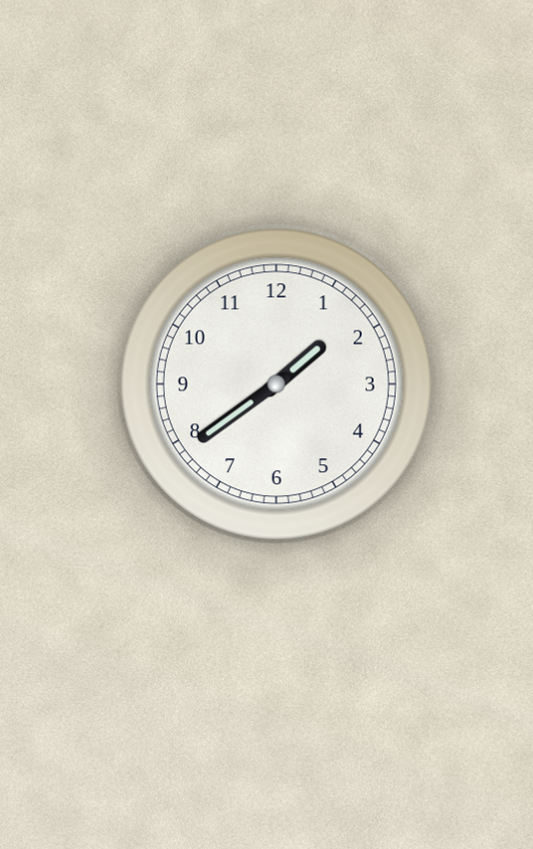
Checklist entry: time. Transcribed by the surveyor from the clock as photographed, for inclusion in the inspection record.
1:39
